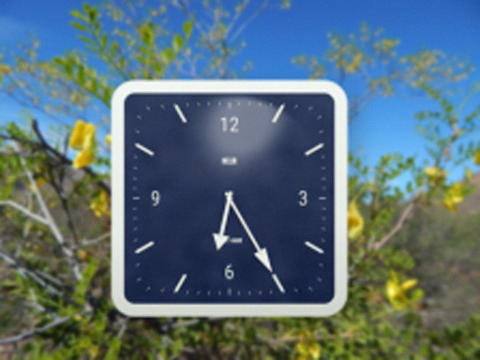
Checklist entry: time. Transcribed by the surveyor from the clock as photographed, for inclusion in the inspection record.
6:25
